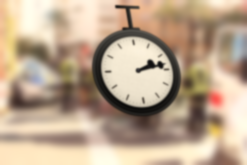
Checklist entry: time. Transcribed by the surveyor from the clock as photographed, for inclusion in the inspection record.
2:13
